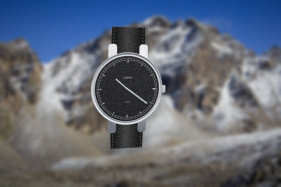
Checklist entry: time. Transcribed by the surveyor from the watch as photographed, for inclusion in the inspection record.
10:21
